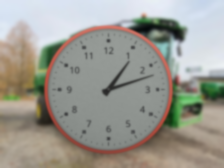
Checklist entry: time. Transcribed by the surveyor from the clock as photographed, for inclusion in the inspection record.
1:12
